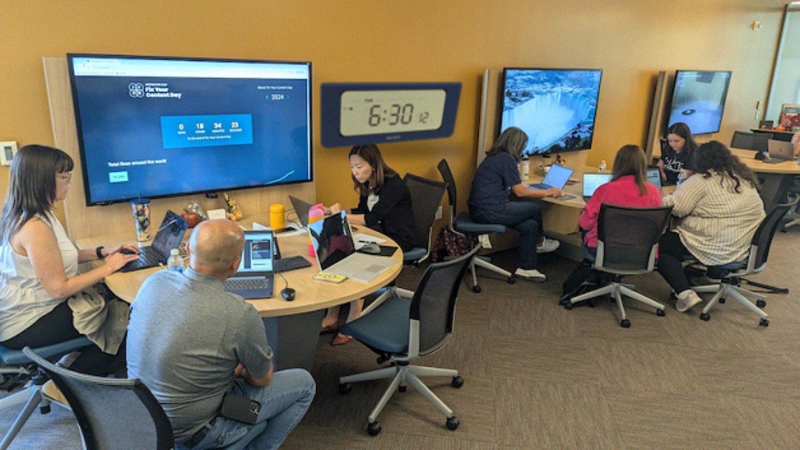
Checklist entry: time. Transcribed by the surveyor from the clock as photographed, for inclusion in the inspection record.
6:30:12
